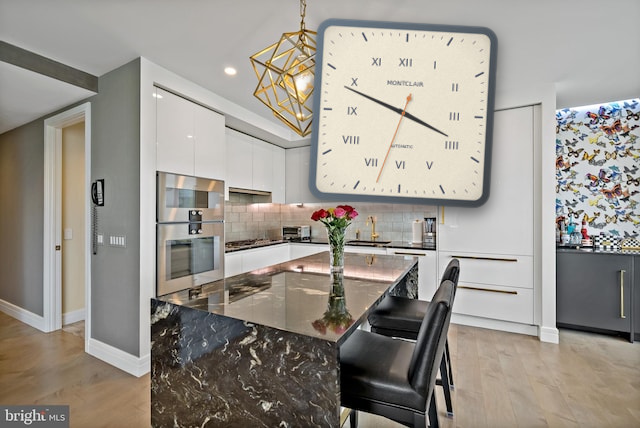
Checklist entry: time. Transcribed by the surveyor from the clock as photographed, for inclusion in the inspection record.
3:48:33
